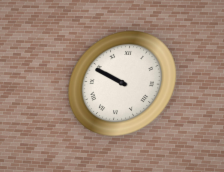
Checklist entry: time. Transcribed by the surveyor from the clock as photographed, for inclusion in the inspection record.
9:49
